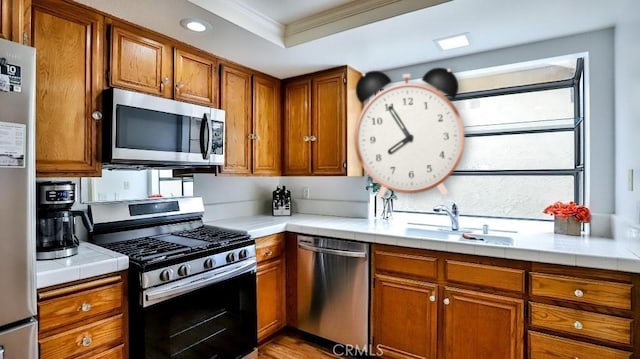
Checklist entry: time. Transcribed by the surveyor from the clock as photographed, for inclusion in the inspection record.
7:55
